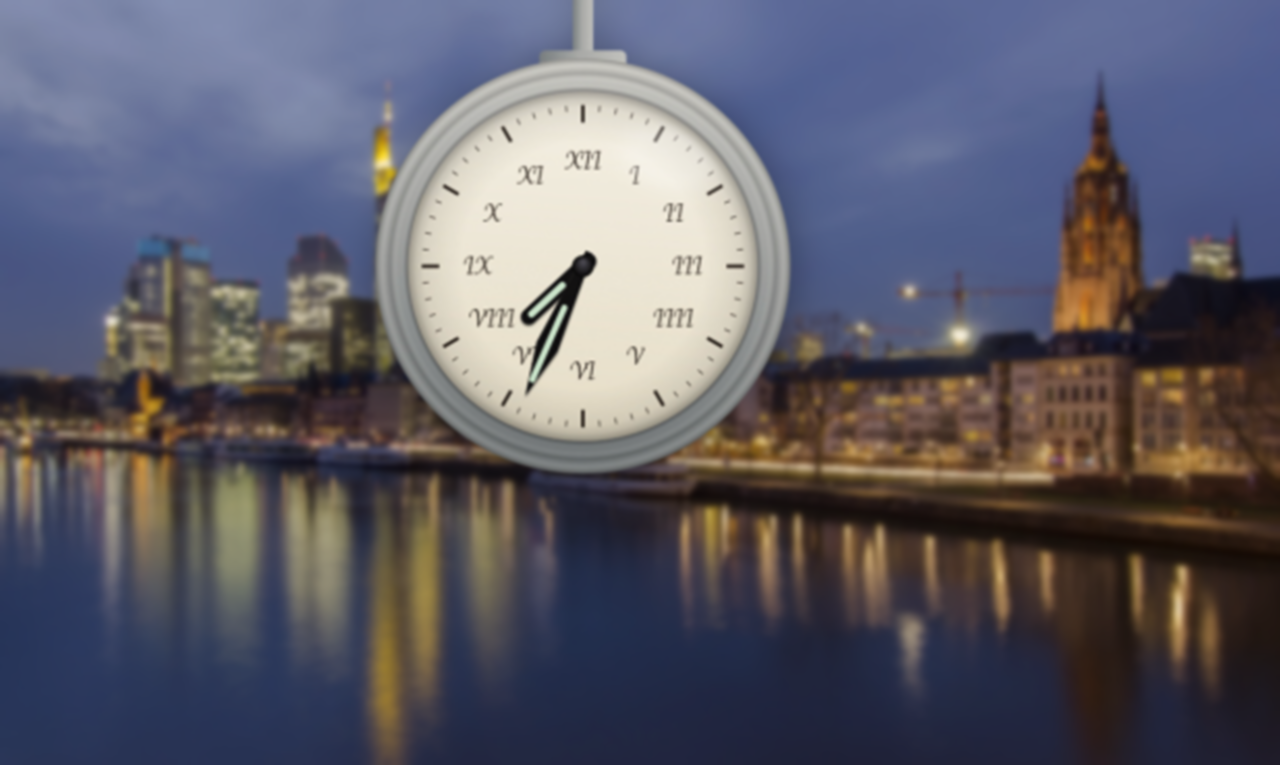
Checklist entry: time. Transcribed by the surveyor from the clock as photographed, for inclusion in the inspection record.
7:34
